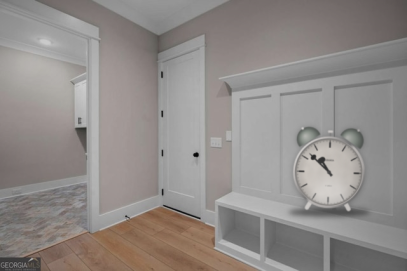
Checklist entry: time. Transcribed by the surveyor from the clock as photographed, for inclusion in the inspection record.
10:52
